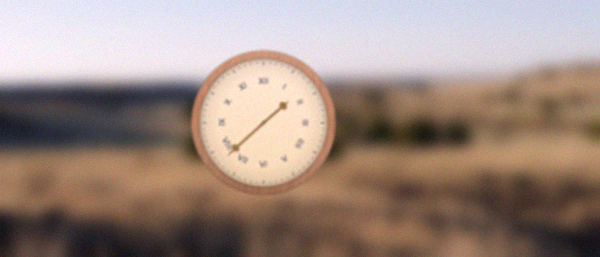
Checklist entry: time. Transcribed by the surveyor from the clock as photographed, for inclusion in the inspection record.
1:38
